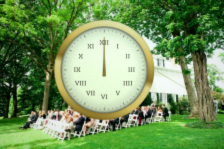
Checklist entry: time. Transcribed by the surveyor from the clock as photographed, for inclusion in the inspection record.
12:00
